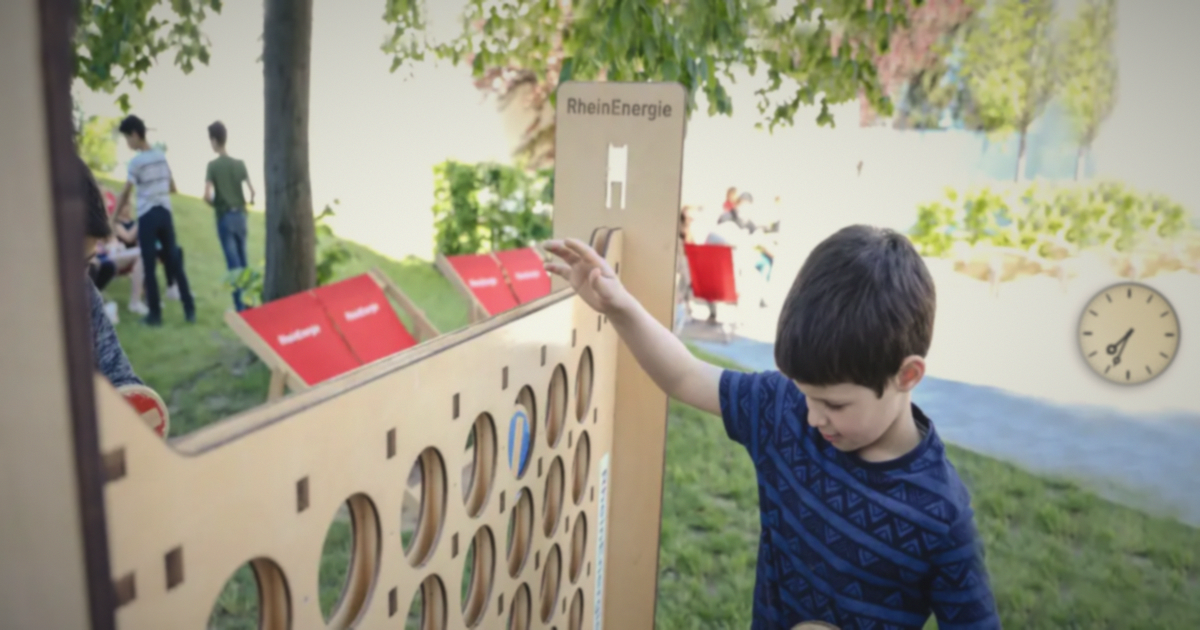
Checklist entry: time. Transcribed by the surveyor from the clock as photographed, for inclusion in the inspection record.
7:34
